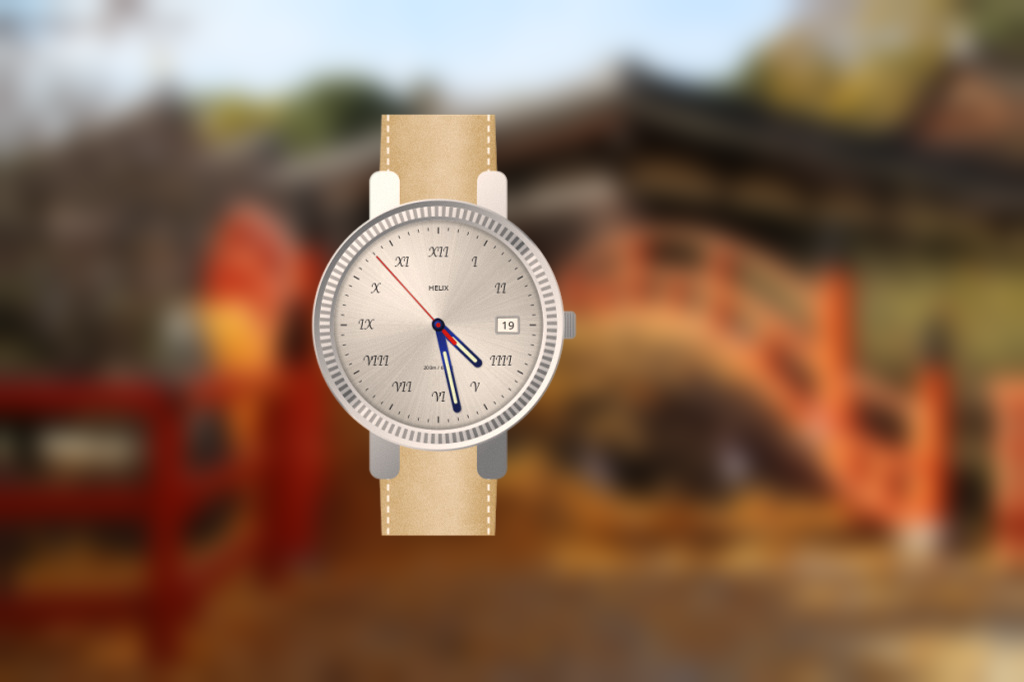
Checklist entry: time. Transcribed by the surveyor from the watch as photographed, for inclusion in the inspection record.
4:27:53
